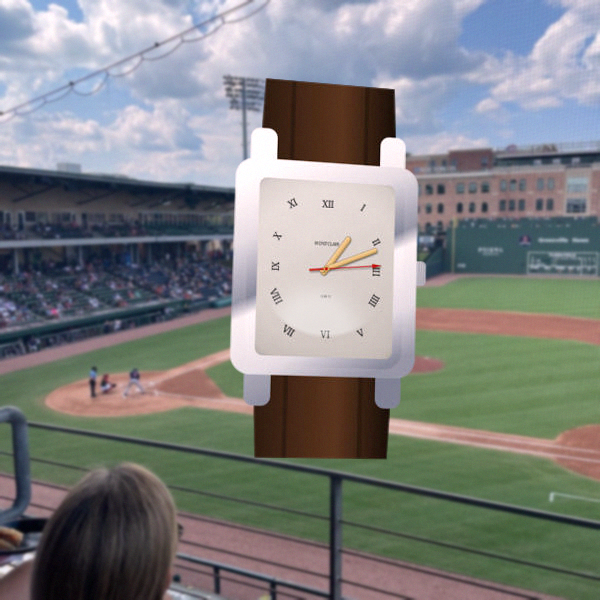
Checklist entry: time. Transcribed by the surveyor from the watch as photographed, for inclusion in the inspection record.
1:11:14
